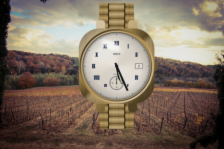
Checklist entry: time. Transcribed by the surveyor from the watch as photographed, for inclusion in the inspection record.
5:26
